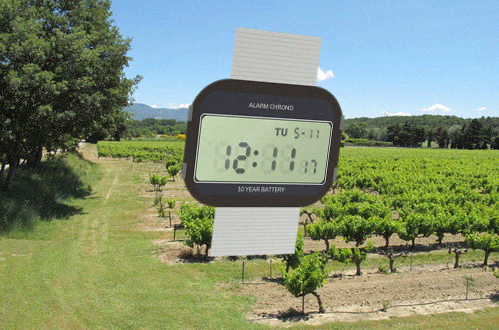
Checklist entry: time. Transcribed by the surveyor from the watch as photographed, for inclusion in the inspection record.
12:11:17
